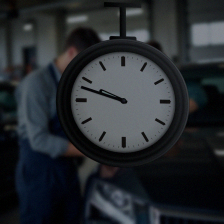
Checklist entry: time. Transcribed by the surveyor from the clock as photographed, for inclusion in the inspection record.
9:48
